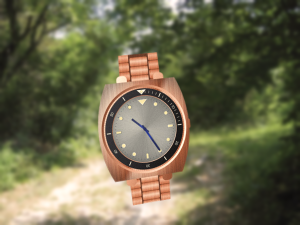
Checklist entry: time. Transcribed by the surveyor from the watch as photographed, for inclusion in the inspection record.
10:25
